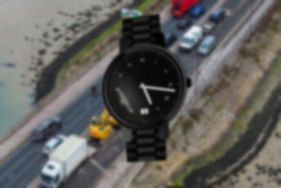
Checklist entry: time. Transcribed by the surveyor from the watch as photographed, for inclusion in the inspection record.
5:17
